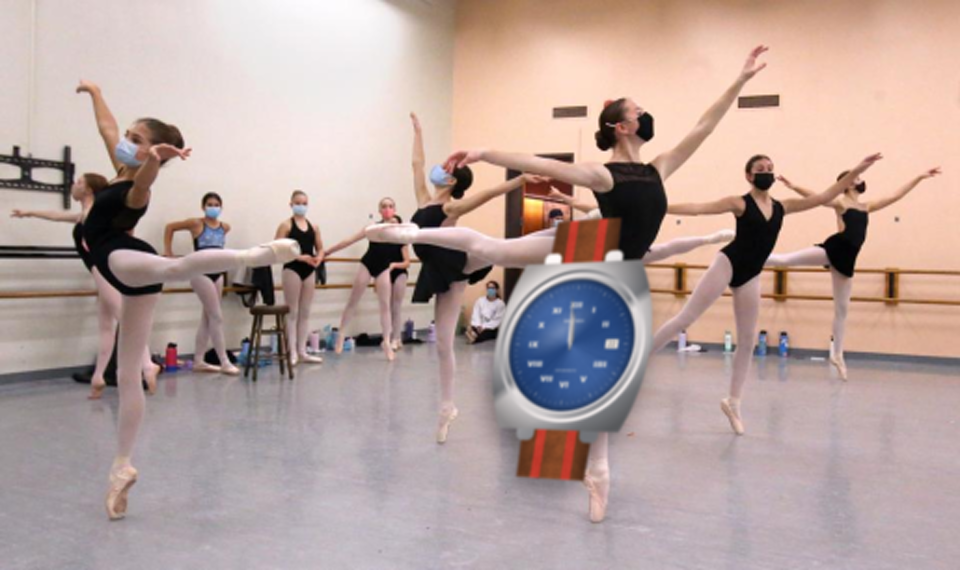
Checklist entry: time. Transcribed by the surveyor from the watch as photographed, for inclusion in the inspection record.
11:59
